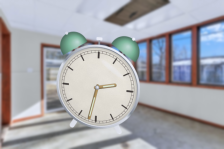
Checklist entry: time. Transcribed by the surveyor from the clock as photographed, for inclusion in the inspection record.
2:32
